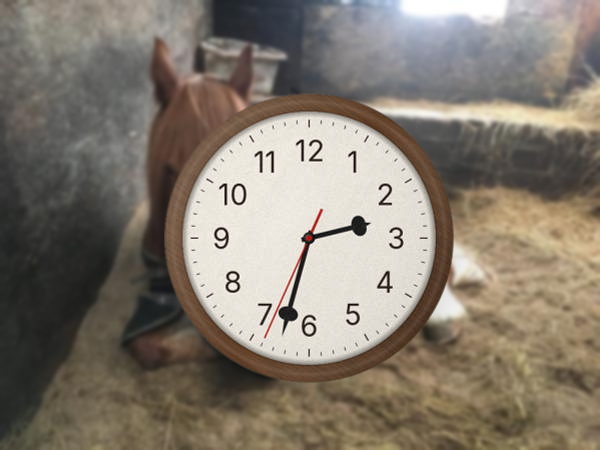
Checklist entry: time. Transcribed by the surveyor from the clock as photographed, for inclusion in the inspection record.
2:32:34
